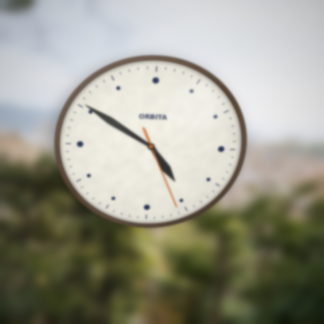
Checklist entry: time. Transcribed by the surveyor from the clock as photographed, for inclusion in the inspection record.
4:50:26
